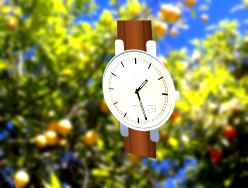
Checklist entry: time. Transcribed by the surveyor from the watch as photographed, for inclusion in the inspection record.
1:27
